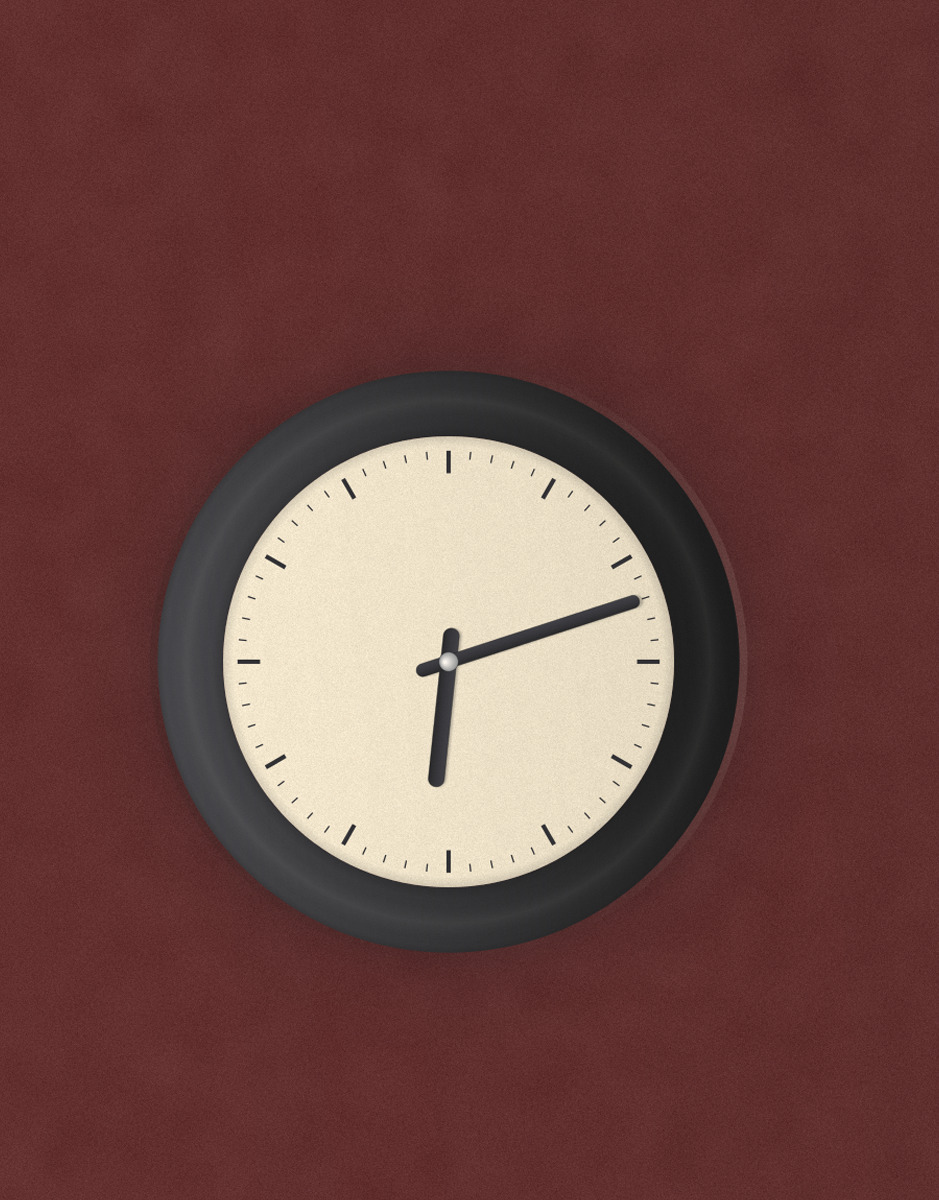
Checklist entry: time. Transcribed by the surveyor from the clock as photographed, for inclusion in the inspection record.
6:12
